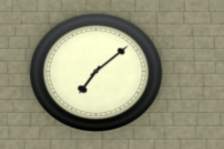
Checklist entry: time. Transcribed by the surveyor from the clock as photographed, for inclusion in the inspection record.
7:08
